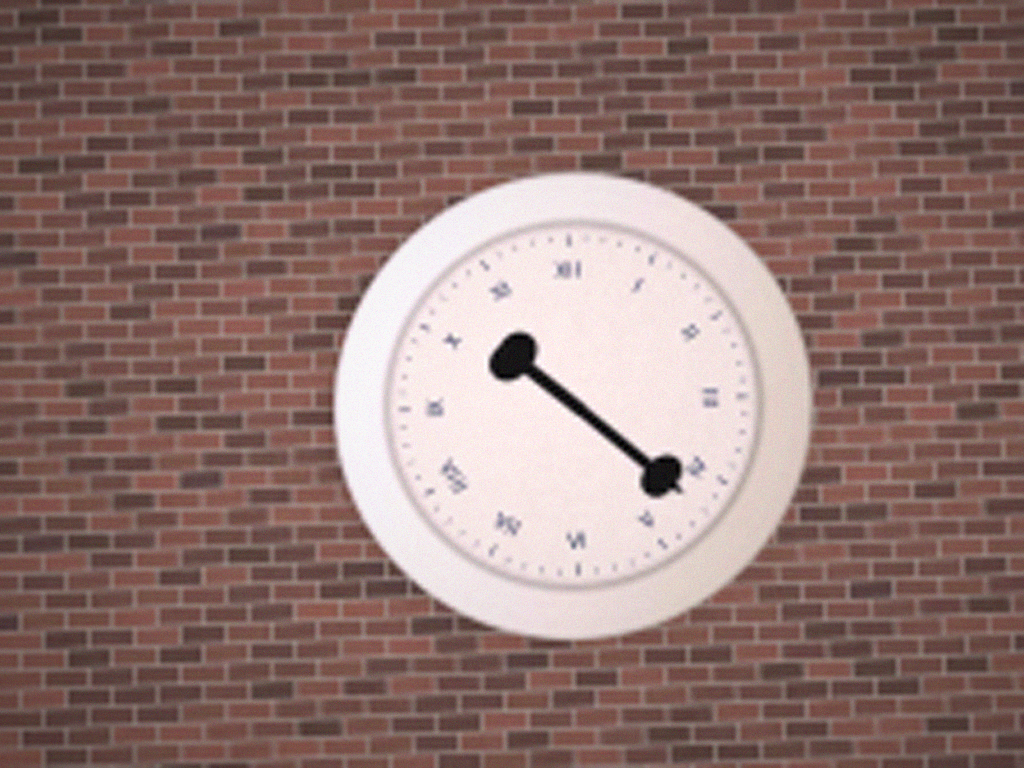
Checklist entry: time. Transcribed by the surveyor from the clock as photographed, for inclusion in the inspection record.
10:22
